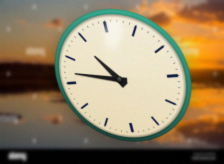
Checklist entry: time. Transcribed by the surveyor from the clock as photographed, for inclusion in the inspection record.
10:47
